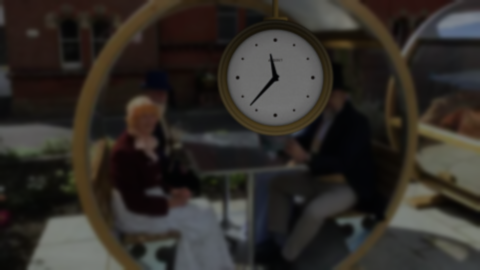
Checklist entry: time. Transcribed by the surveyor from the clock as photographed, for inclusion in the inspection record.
11:37
